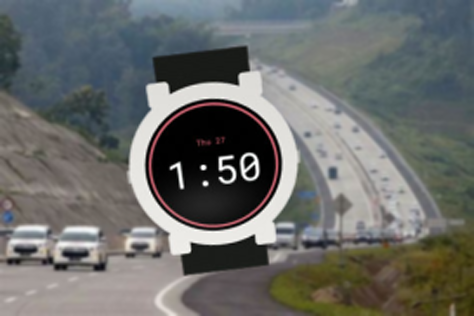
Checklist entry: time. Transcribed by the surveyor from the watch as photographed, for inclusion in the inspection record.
1:50
